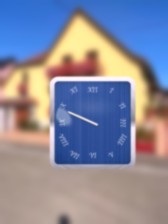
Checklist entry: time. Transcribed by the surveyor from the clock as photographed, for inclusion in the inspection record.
9:49
